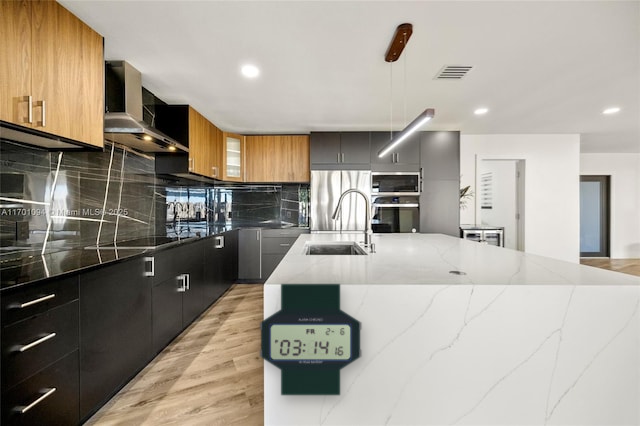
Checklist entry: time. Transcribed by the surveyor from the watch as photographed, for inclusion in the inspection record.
3:14:16
